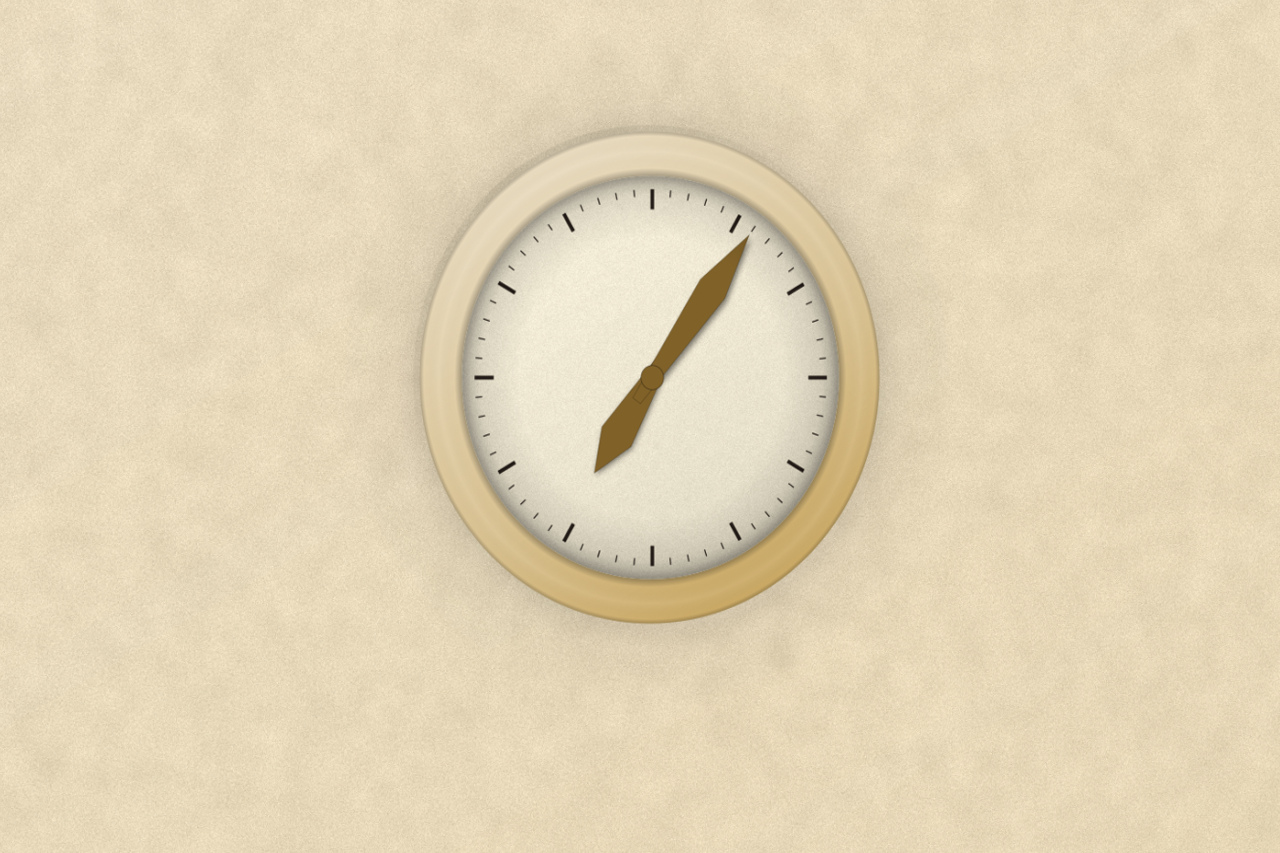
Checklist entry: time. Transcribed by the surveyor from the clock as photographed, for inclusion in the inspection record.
7:06
